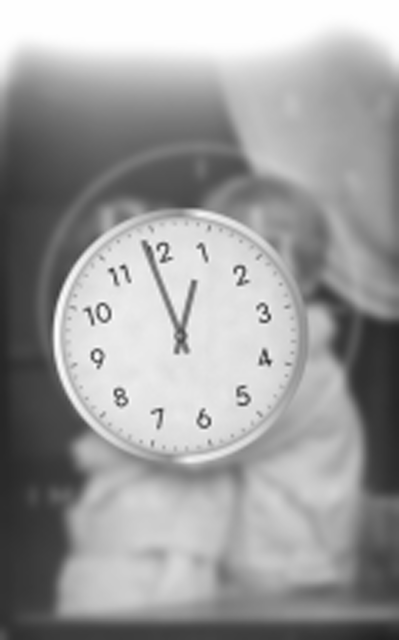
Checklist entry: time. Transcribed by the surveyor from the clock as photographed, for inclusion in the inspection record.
12:59
